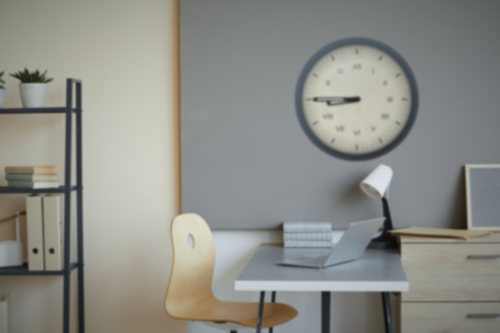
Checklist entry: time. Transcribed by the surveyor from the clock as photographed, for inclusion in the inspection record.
8:45
